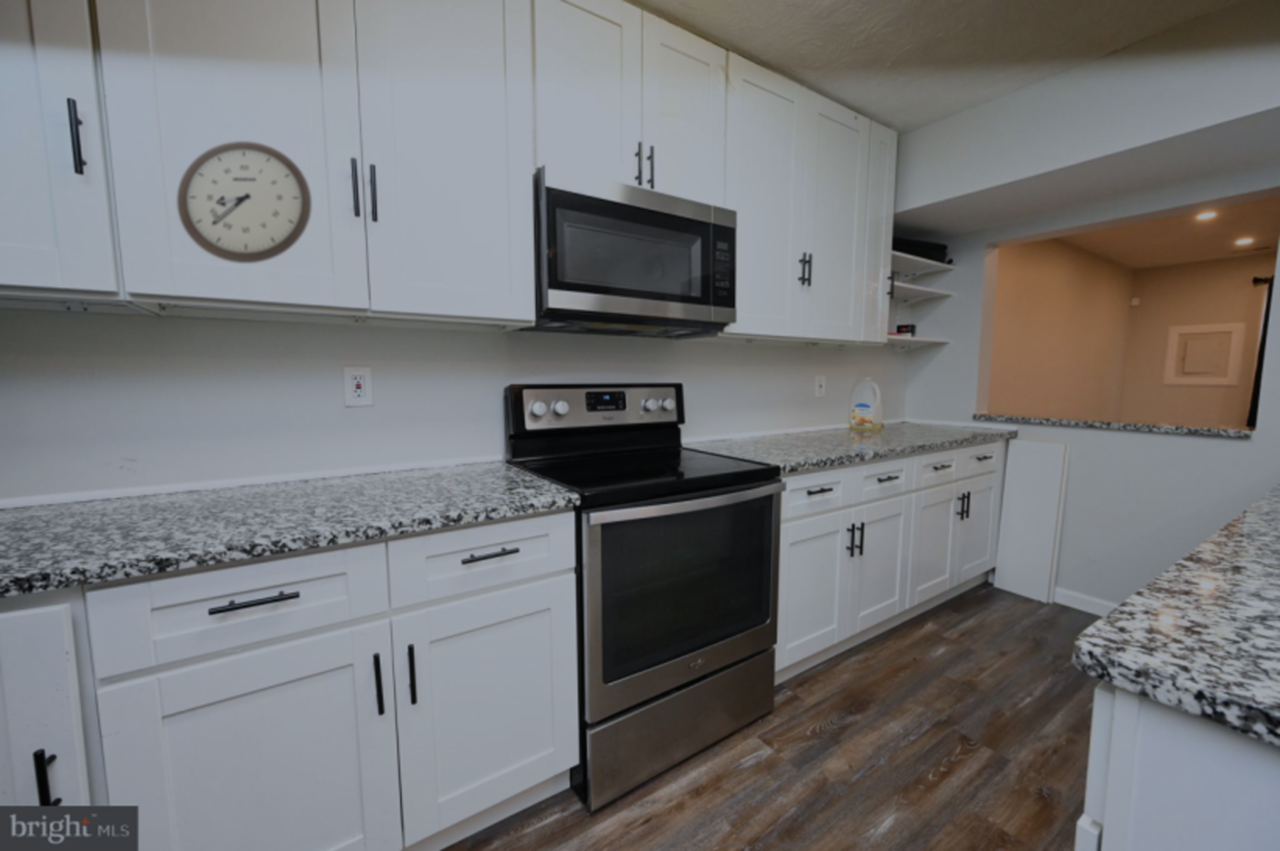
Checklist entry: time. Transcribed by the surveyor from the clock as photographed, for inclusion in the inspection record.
8:38
